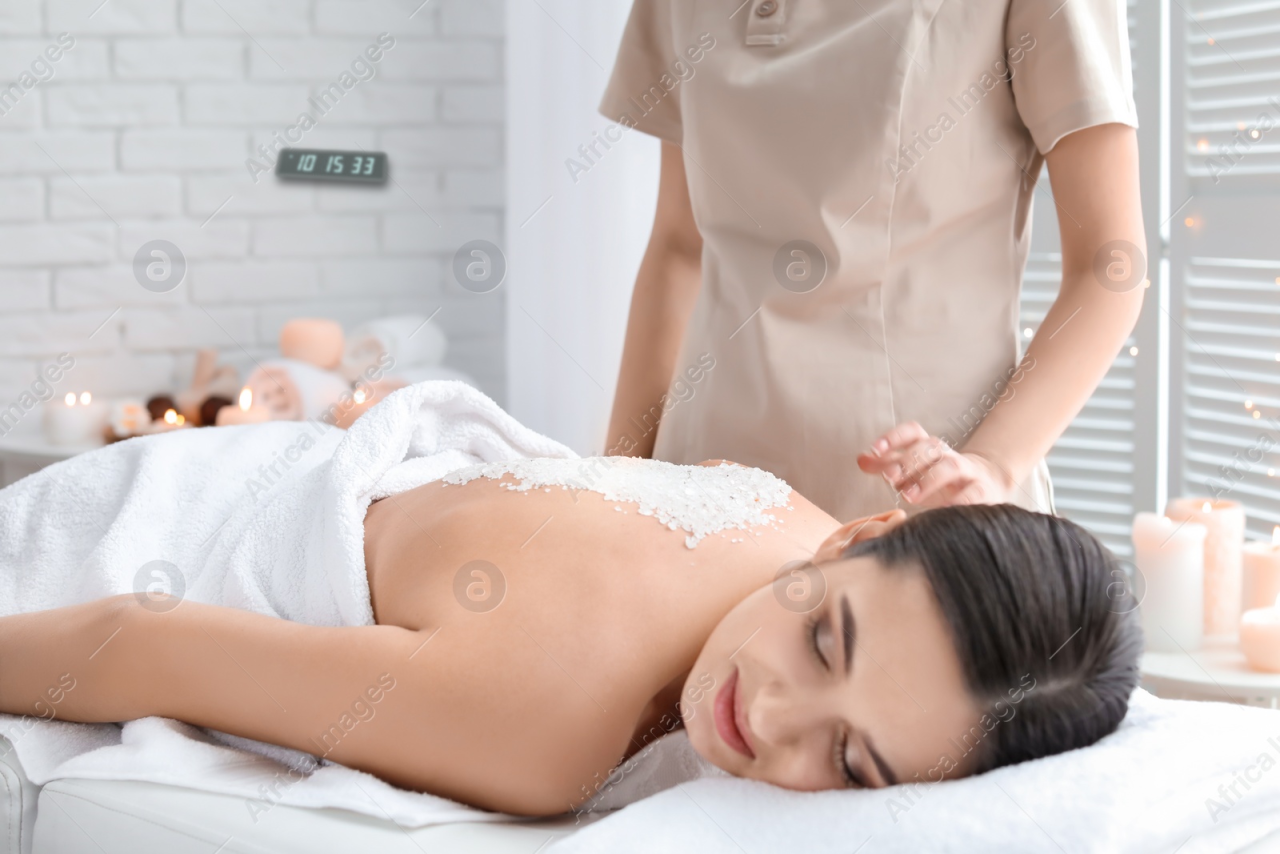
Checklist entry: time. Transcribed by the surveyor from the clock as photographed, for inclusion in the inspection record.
10:15:33
